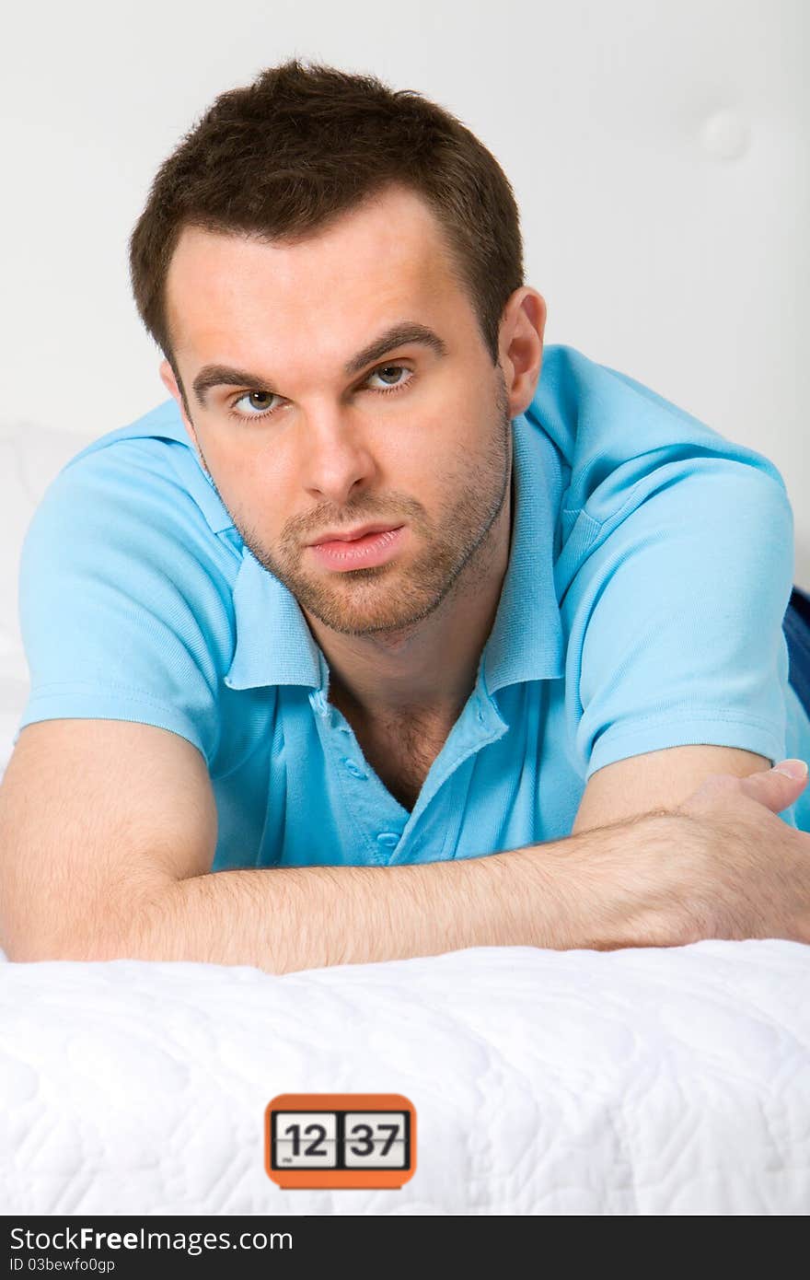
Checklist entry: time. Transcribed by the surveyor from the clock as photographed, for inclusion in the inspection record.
12:37
